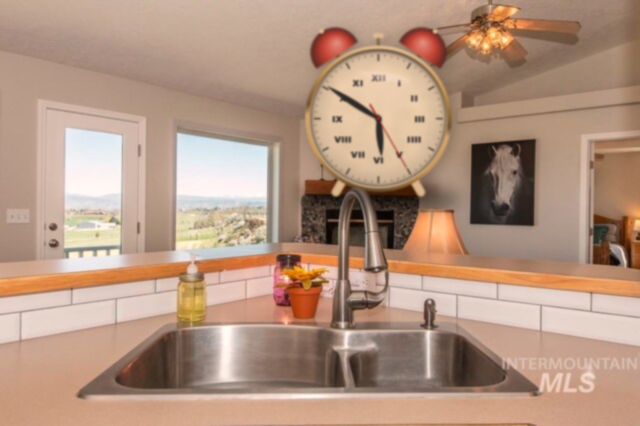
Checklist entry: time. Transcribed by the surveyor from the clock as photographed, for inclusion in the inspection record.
5:50:25
